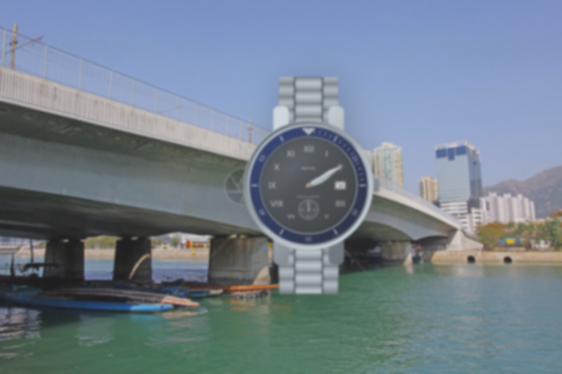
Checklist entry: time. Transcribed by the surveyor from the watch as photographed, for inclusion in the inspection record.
2:10
